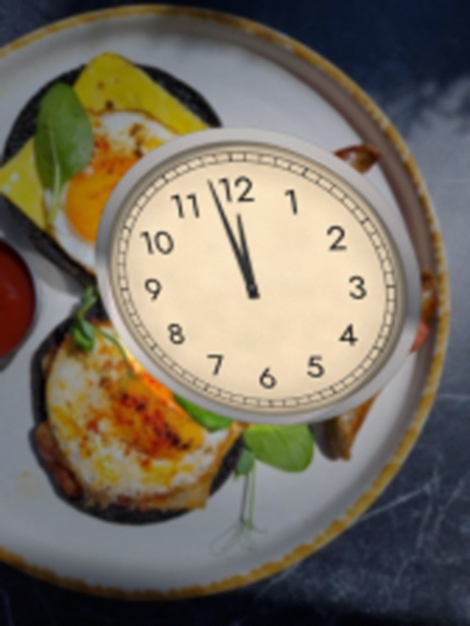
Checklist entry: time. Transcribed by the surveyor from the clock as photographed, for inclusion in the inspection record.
11:58
